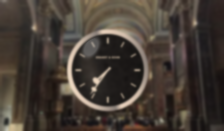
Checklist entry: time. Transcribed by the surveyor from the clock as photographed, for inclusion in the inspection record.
7:36
